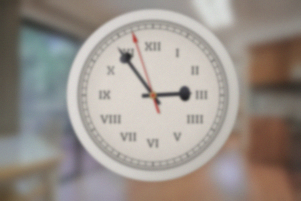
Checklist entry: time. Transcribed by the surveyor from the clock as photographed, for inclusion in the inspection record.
2:53:57
